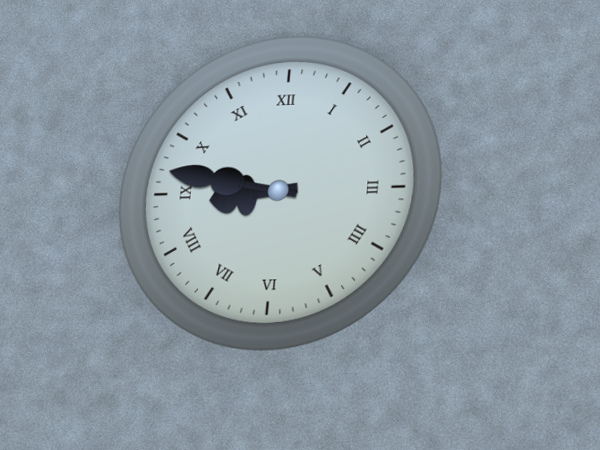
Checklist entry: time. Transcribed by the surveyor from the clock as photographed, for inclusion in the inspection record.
8:47
